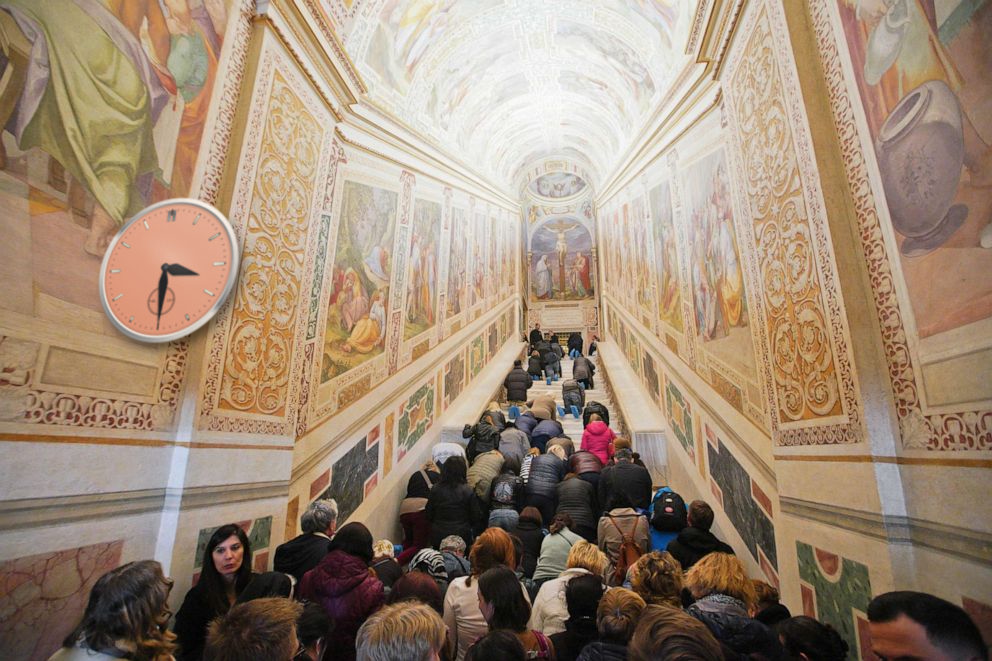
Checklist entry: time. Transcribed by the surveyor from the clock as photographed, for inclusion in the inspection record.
3:30
